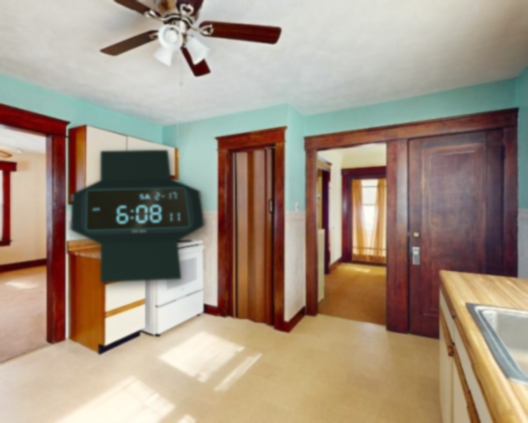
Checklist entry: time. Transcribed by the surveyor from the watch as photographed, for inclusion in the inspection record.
6:08
